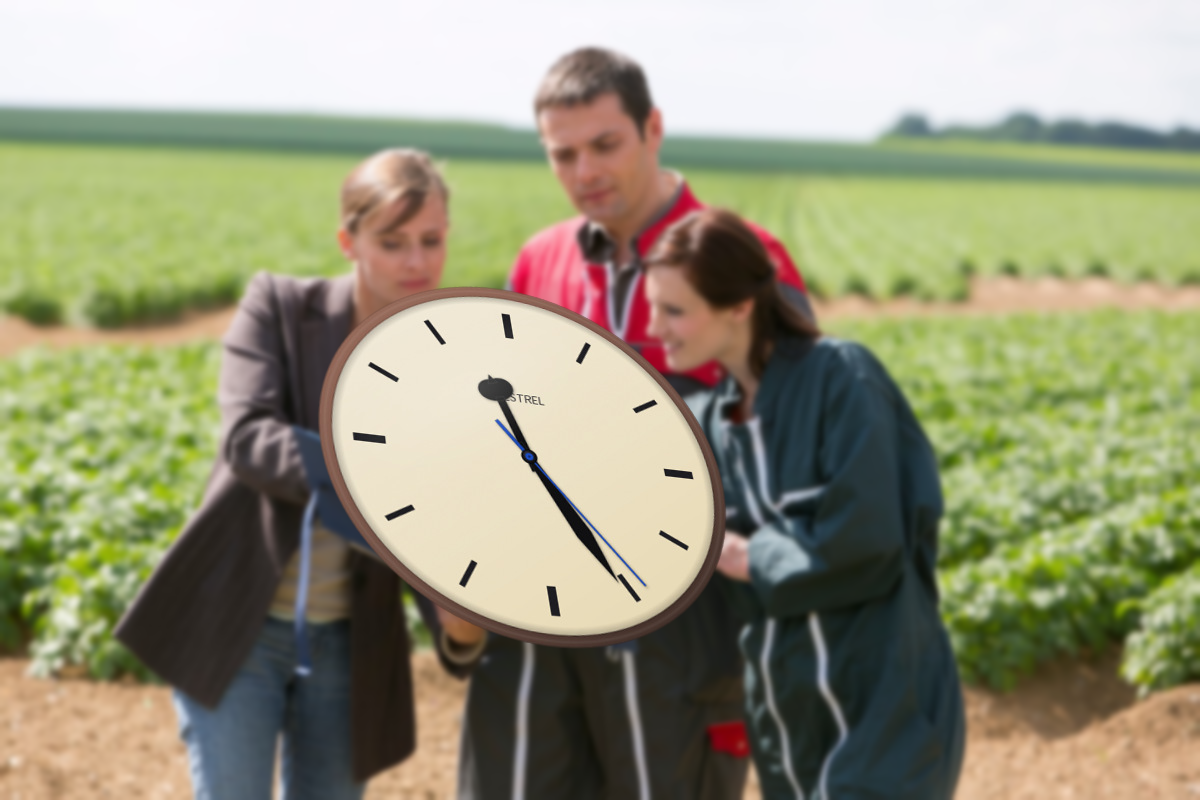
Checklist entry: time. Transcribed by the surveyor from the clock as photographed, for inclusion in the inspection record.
11:25:24
